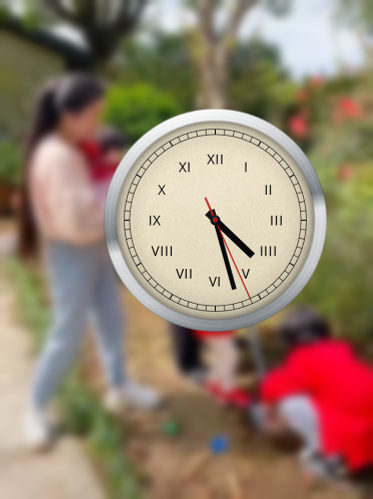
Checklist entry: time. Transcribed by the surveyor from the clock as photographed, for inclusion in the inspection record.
4:27:26
